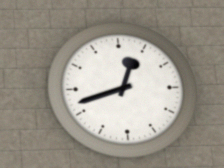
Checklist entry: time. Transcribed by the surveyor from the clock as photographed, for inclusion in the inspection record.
12:42
